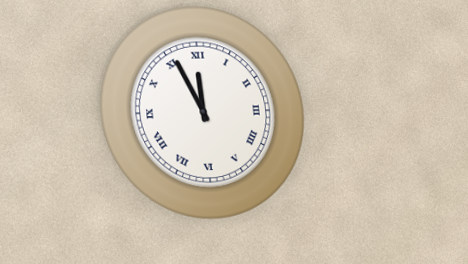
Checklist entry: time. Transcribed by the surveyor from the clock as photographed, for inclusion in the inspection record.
11:56
